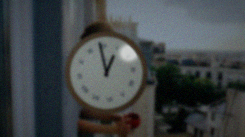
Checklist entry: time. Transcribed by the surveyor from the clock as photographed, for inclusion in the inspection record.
12:59
